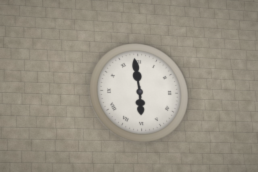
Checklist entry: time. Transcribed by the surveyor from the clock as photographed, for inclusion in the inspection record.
5:59
